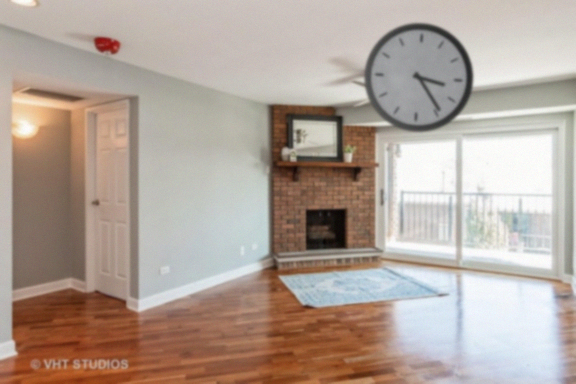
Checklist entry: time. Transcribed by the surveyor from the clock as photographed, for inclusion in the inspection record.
3:24
